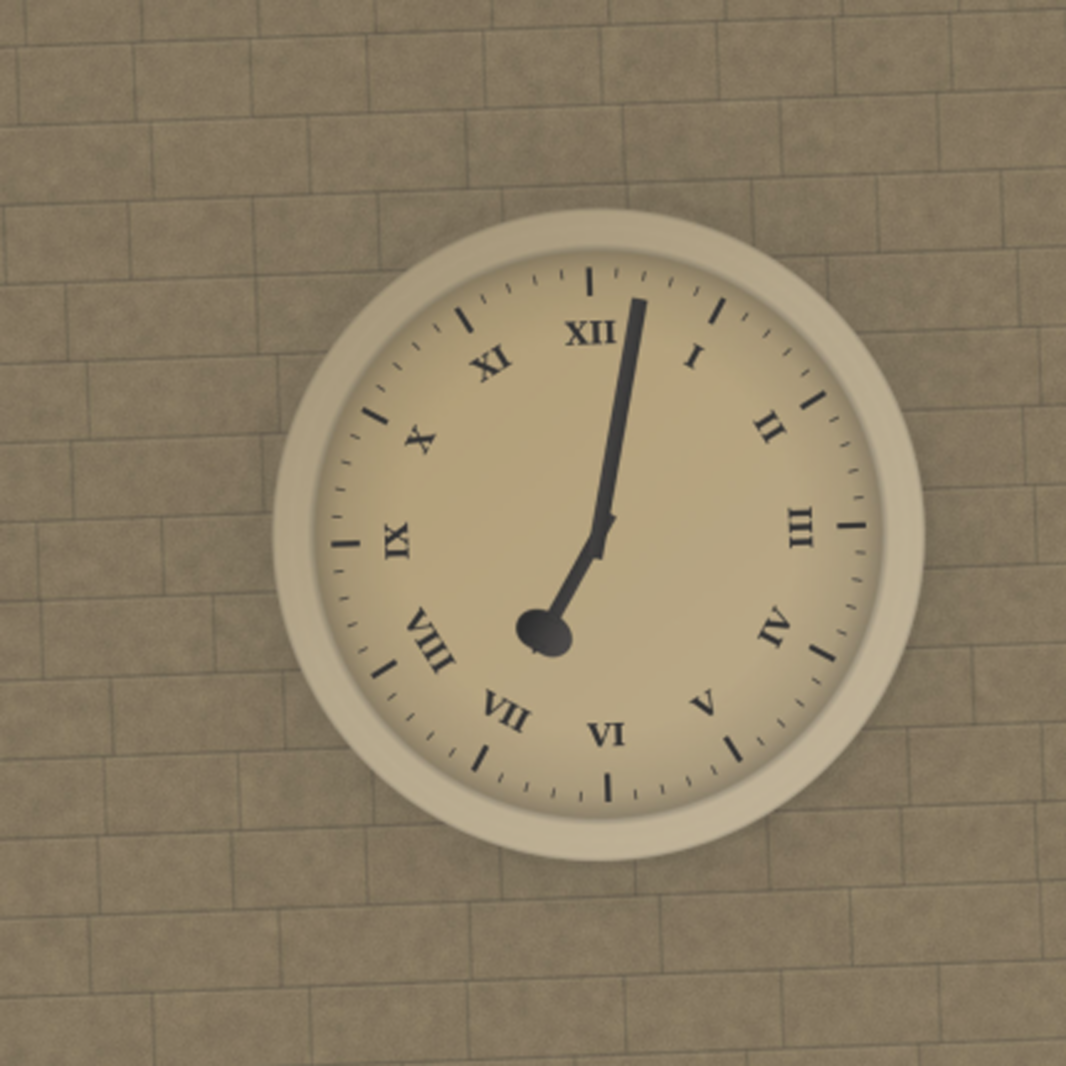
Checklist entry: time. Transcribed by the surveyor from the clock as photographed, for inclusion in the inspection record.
7:02
